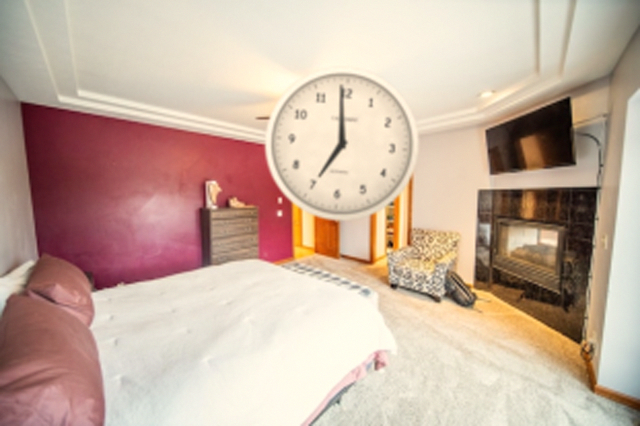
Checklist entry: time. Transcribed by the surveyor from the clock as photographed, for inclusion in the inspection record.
6:59
